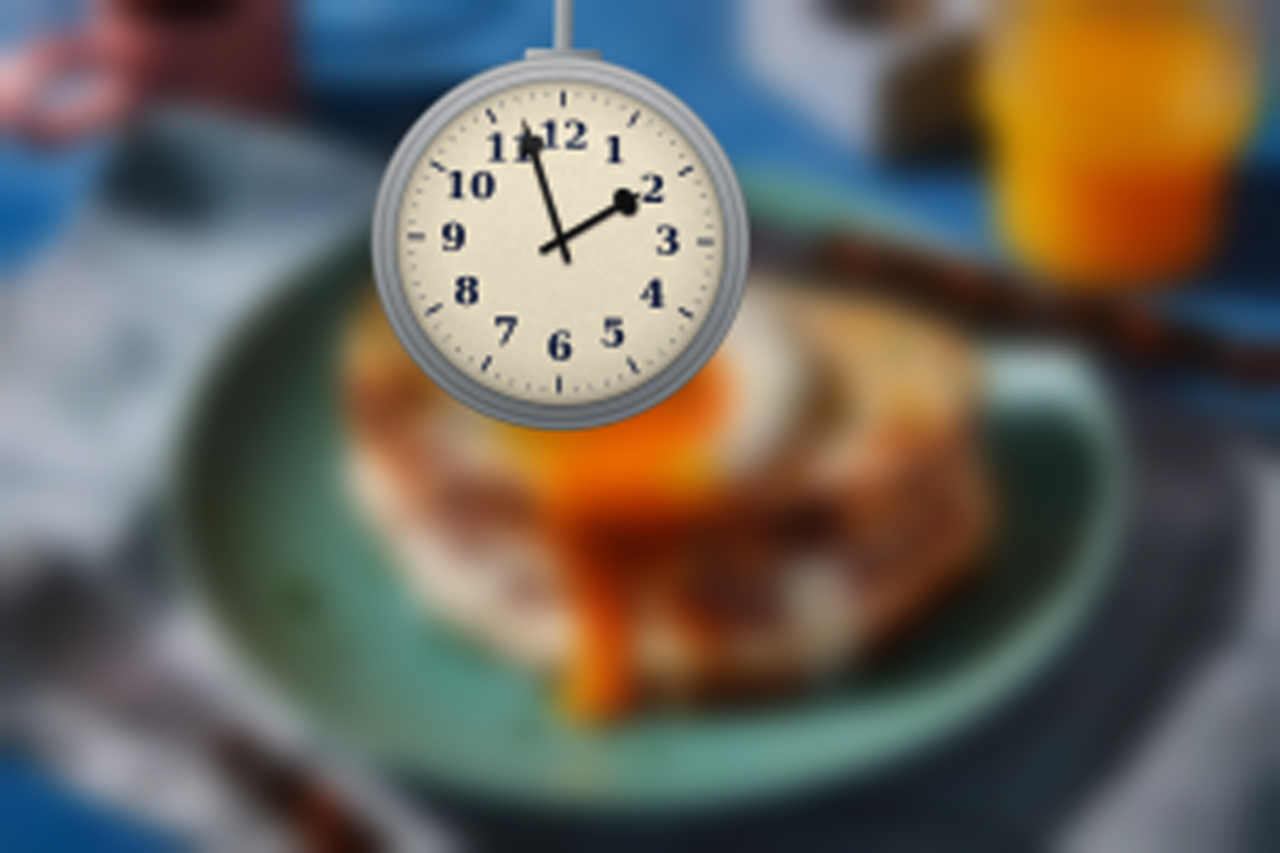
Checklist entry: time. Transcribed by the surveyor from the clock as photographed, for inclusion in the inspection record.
1:57
